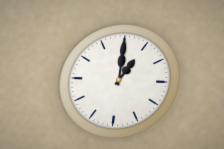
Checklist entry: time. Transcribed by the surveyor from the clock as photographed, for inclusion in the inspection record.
1:00
